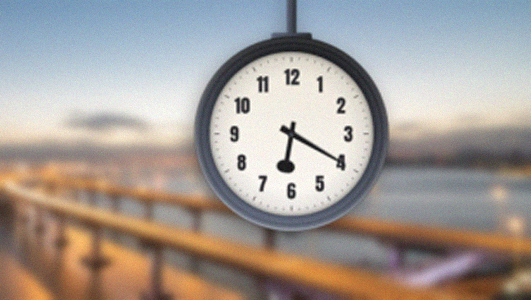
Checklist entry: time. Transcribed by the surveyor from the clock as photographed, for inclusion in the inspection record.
6:20
